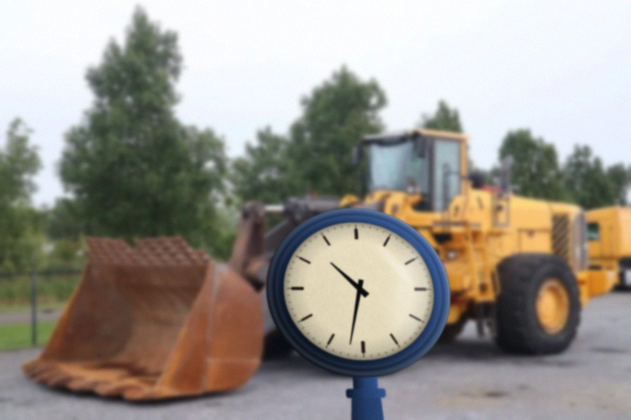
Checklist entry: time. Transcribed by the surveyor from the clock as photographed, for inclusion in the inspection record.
10:32
